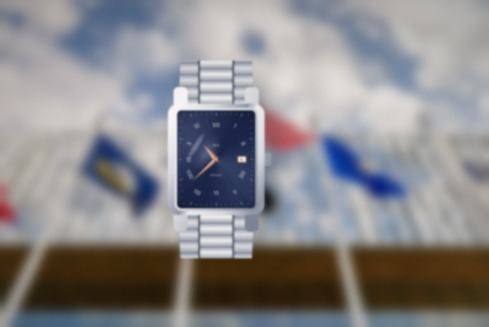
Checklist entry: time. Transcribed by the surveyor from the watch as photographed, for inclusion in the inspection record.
10:38
